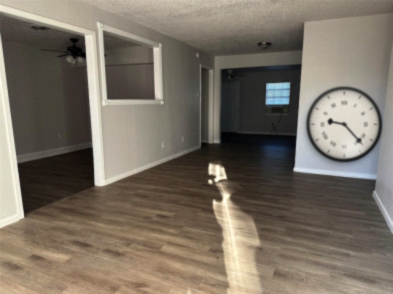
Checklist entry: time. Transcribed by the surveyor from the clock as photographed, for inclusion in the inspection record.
9:23
